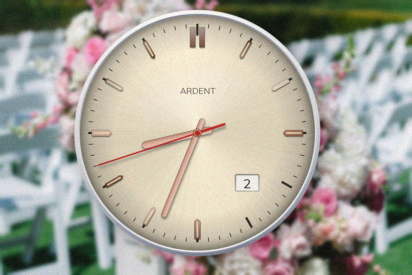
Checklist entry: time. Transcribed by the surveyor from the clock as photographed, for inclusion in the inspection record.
8:33:42
